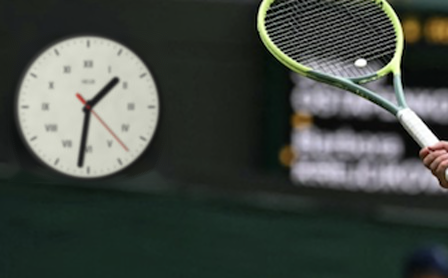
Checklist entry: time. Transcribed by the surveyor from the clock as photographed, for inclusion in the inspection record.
1:31:23
